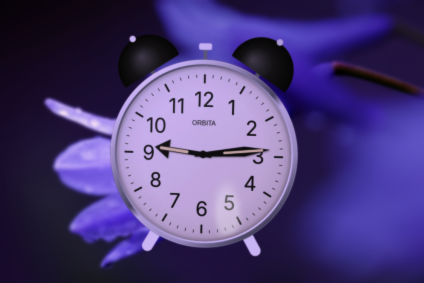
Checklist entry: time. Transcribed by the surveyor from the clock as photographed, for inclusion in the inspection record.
9:14
